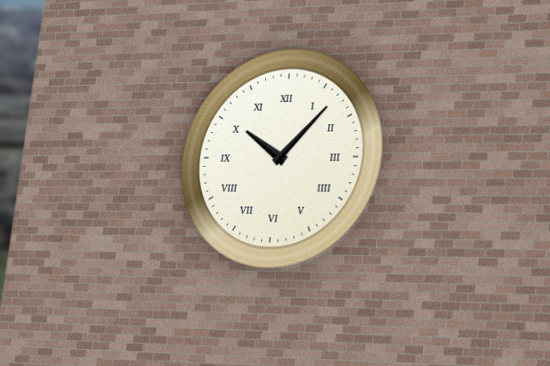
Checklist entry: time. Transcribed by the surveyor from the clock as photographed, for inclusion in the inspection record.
10:07
